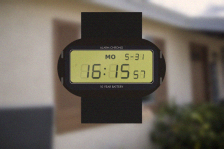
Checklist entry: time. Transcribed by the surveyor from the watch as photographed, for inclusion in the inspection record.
16:15:57
